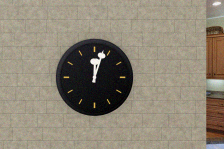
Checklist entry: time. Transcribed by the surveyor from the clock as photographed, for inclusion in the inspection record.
12:03
